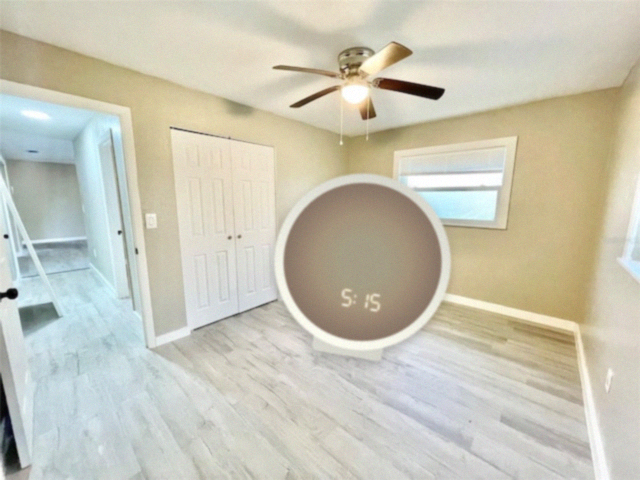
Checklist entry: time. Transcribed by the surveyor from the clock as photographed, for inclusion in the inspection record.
5:15
